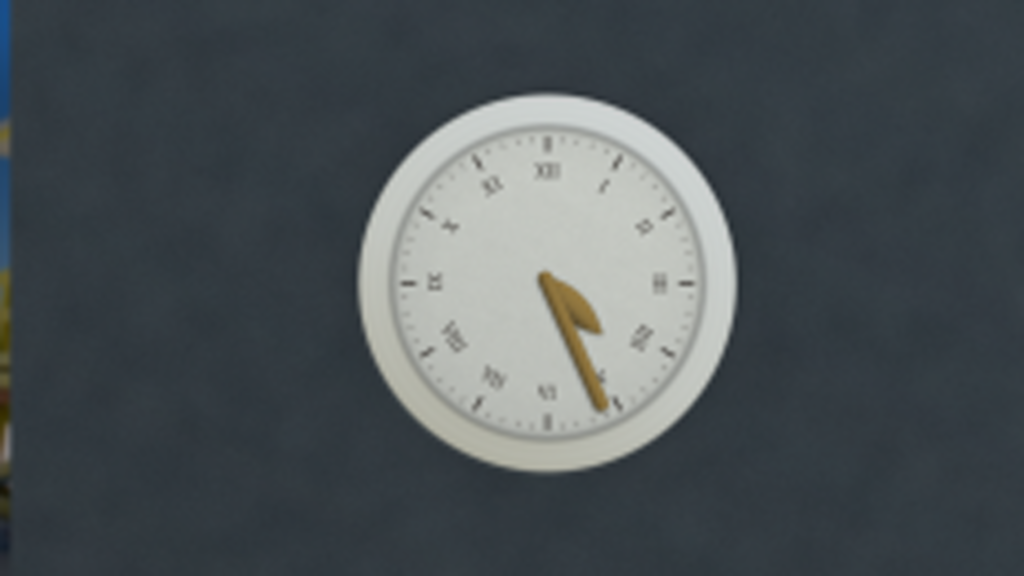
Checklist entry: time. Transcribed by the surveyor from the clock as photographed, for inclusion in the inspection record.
4:26
